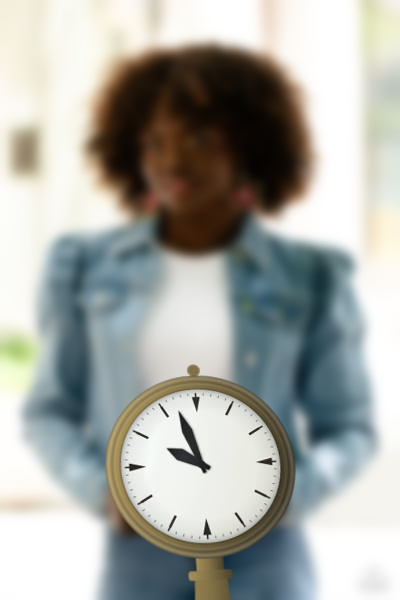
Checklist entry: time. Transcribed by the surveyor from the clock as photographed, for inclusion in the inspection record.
9:57
